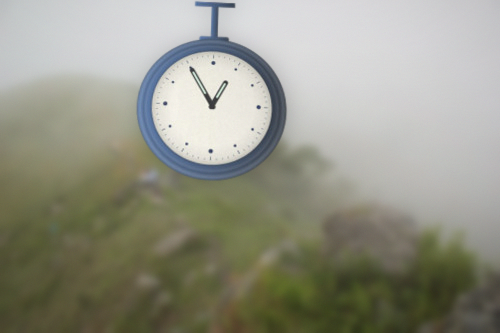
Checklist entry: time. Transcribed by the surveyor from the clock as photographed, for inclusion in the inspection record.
12:55
